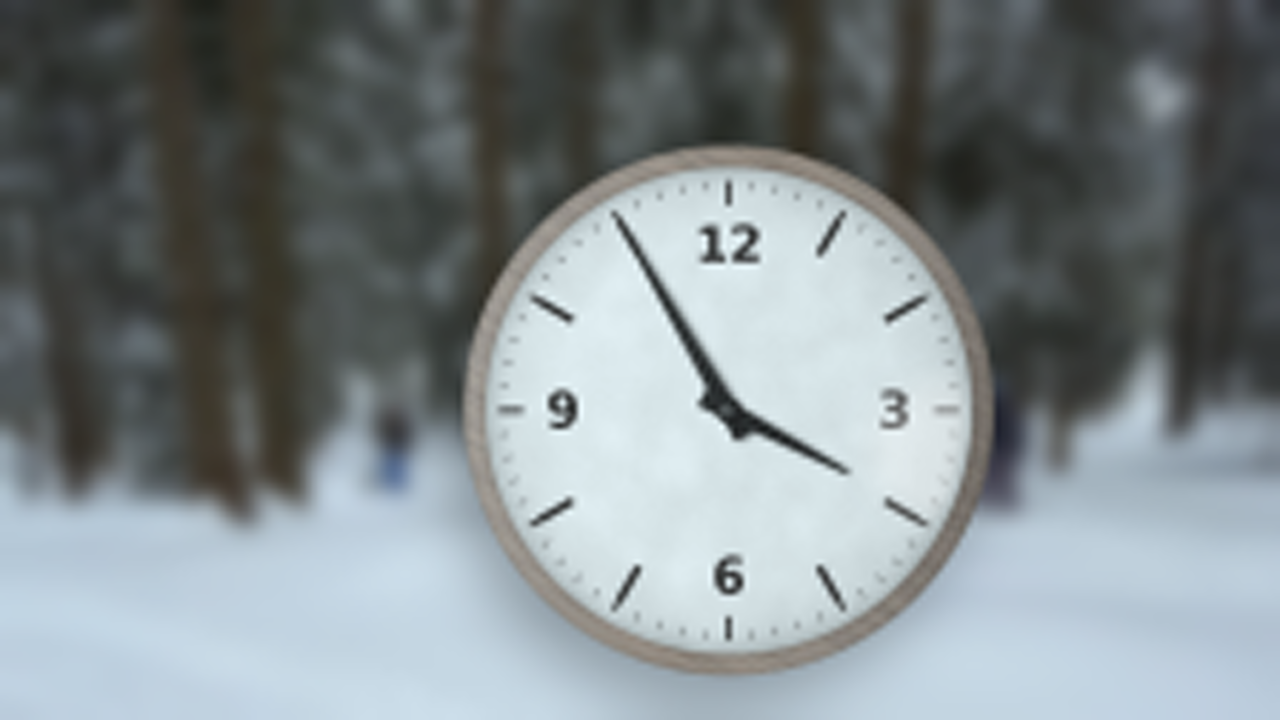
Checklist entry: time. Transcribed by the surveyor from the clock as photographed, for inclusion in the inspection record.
3:55
